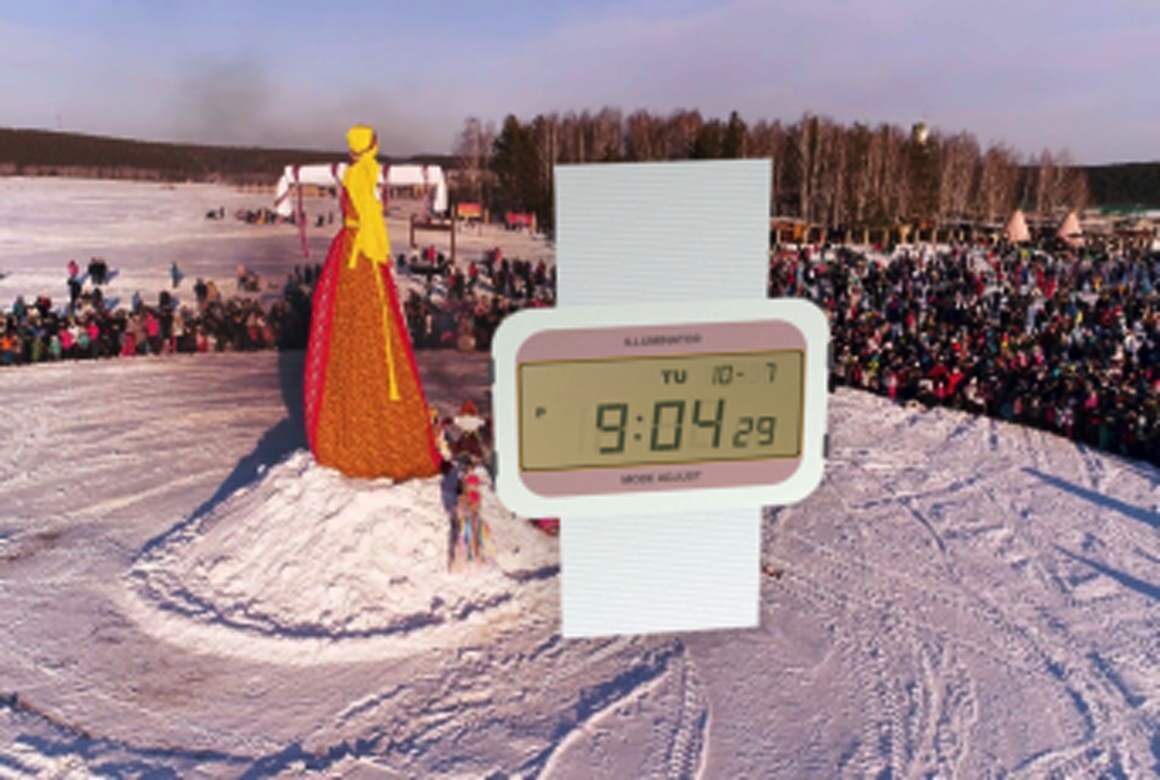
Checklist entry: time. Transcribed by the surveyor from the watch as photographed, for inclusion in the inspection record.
9:04:29
